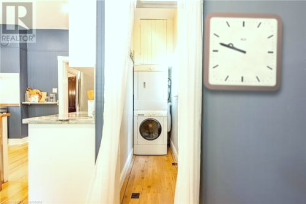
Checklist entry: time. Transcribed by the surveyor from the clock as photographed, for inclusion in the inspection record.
9:48
